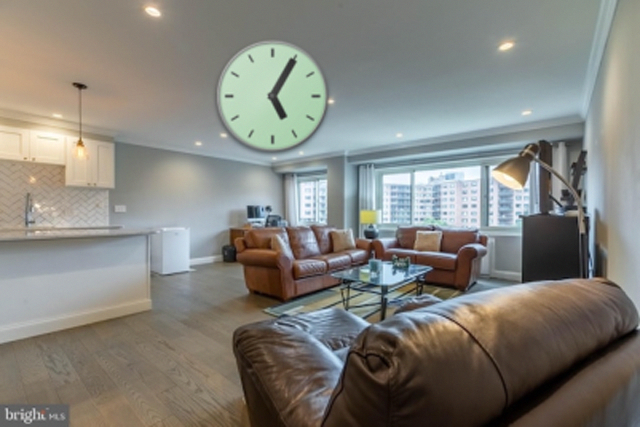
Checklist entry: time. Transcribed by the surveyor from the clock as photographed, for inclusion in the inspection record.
5:05
